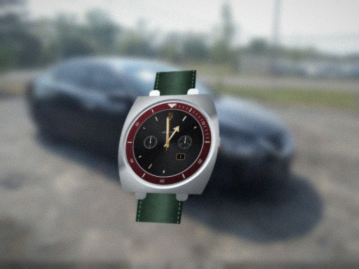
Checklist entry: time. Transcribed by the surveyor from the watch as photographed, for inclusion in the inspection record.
12:59
